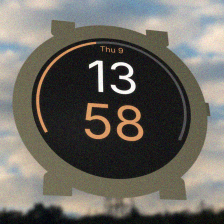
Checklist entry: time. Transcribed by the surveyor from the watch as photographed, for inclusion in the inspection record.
13:58
